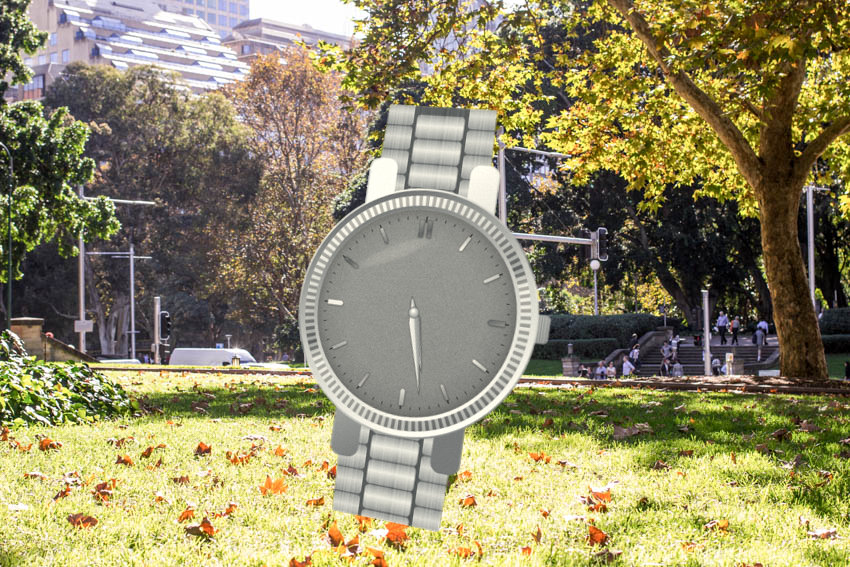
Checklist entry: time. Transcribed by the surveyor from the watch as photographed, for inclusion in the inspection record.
5:28
